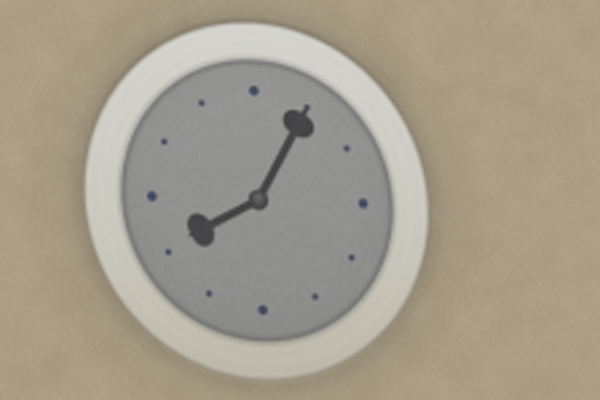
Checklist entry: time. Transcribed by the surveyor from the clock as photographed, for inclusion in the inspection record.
8:05
